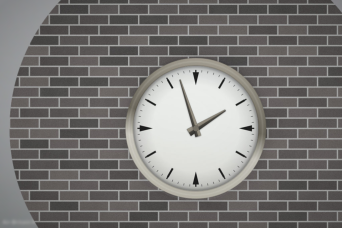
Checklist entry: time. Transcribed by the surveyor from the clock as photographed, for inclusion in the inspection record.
1:57
